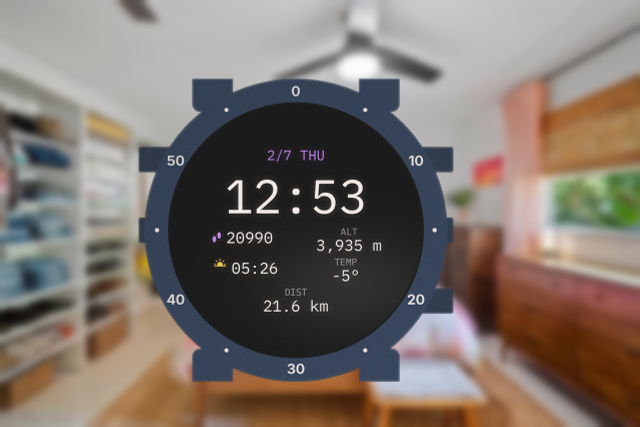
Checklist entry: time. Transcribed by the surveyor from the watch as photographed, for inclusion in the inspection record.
12:53
